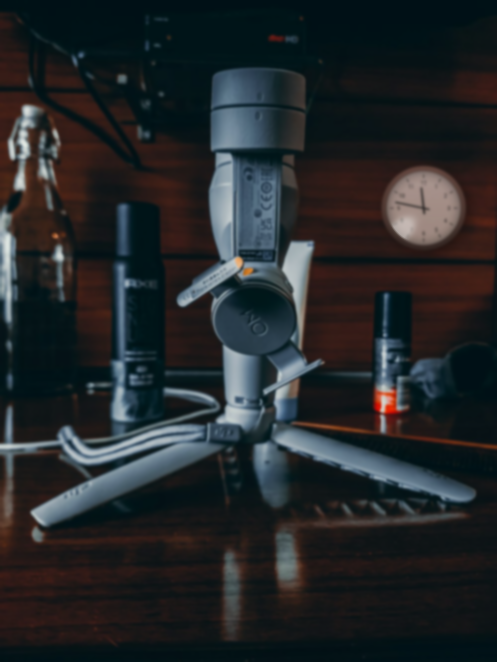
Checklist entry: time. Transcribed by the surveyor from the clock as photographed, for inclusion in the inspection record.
11:47
